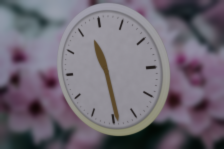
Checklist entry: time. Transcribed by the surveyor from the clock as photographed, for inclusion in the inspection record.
11:29
